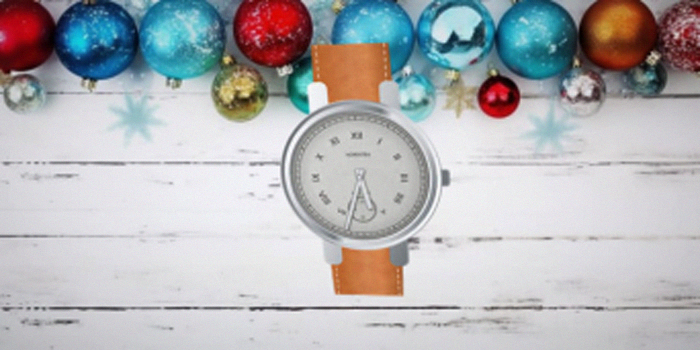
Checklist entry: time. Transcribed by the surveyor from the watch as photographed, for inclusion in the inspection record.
5:33
